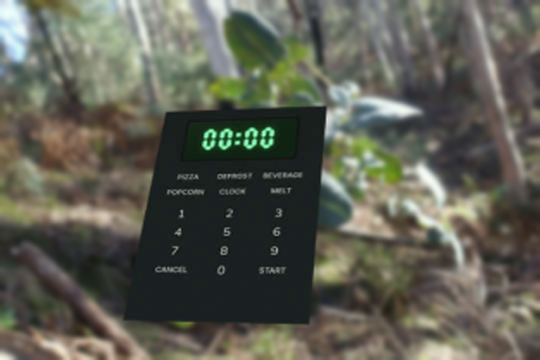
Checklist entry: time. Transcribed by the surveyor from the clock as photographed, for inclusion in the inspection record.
0:00
